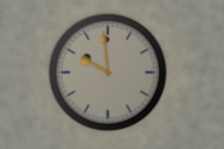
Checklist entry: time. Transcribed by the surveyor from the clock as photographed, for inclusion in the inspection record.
9:59
